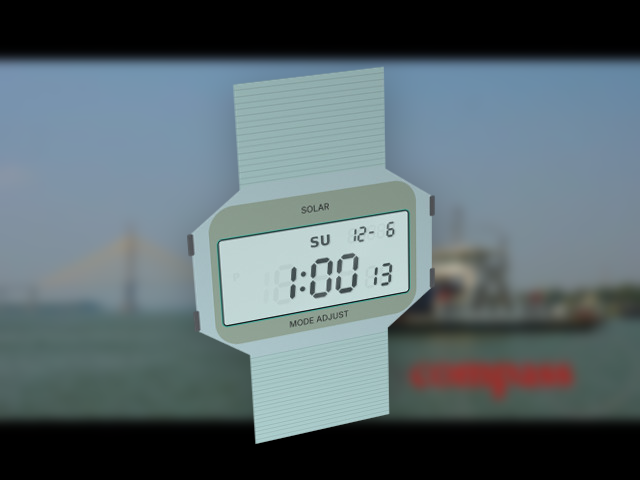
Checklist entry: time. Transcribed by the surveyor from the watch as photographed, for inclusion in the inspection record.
1:00:13
